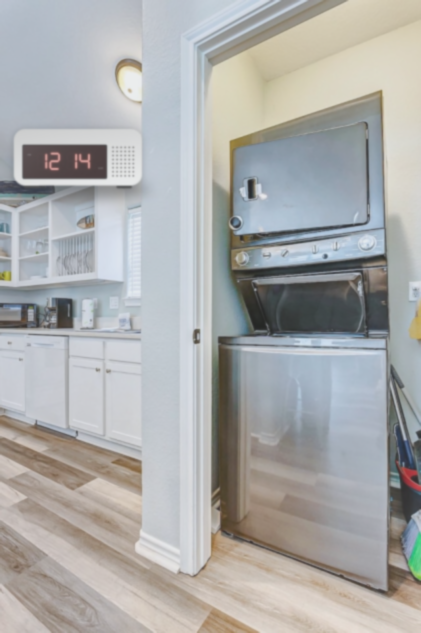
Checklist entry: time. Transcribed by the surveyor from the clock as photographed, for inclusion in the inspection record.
12:14
